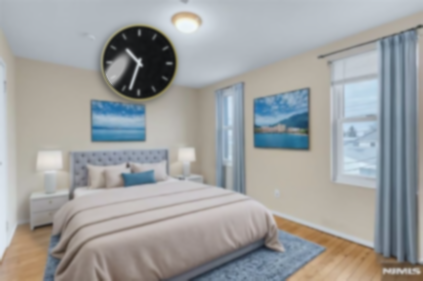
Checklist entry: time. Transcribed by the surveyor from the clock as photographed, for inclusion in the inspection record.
10:33
